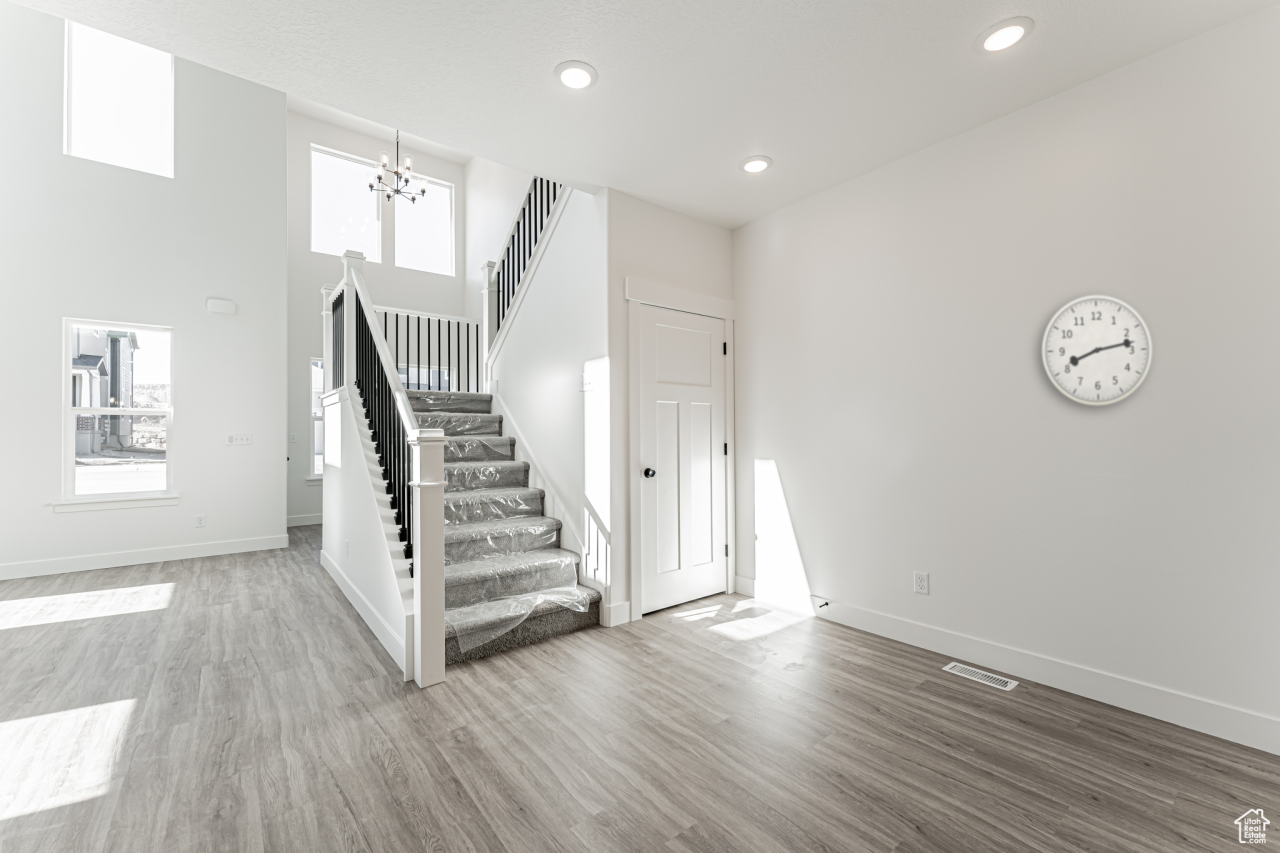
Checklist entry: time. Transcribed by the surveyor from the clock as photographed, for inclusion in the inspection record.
8:13
